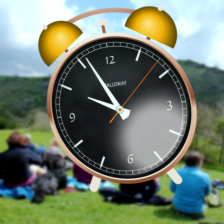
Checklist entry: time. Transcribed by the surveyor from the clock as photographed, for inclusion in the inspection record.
9:56:08
